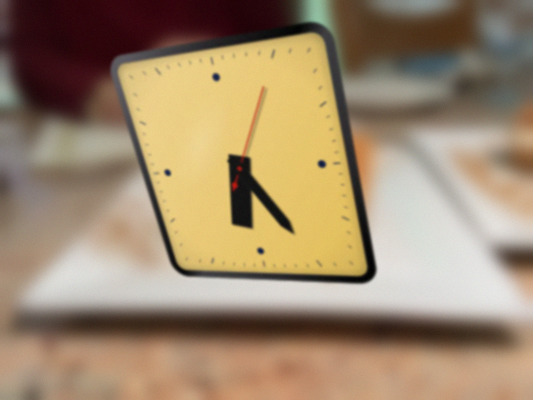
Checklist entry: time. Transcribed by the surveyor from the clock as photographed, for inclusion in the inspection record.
6:25:05
